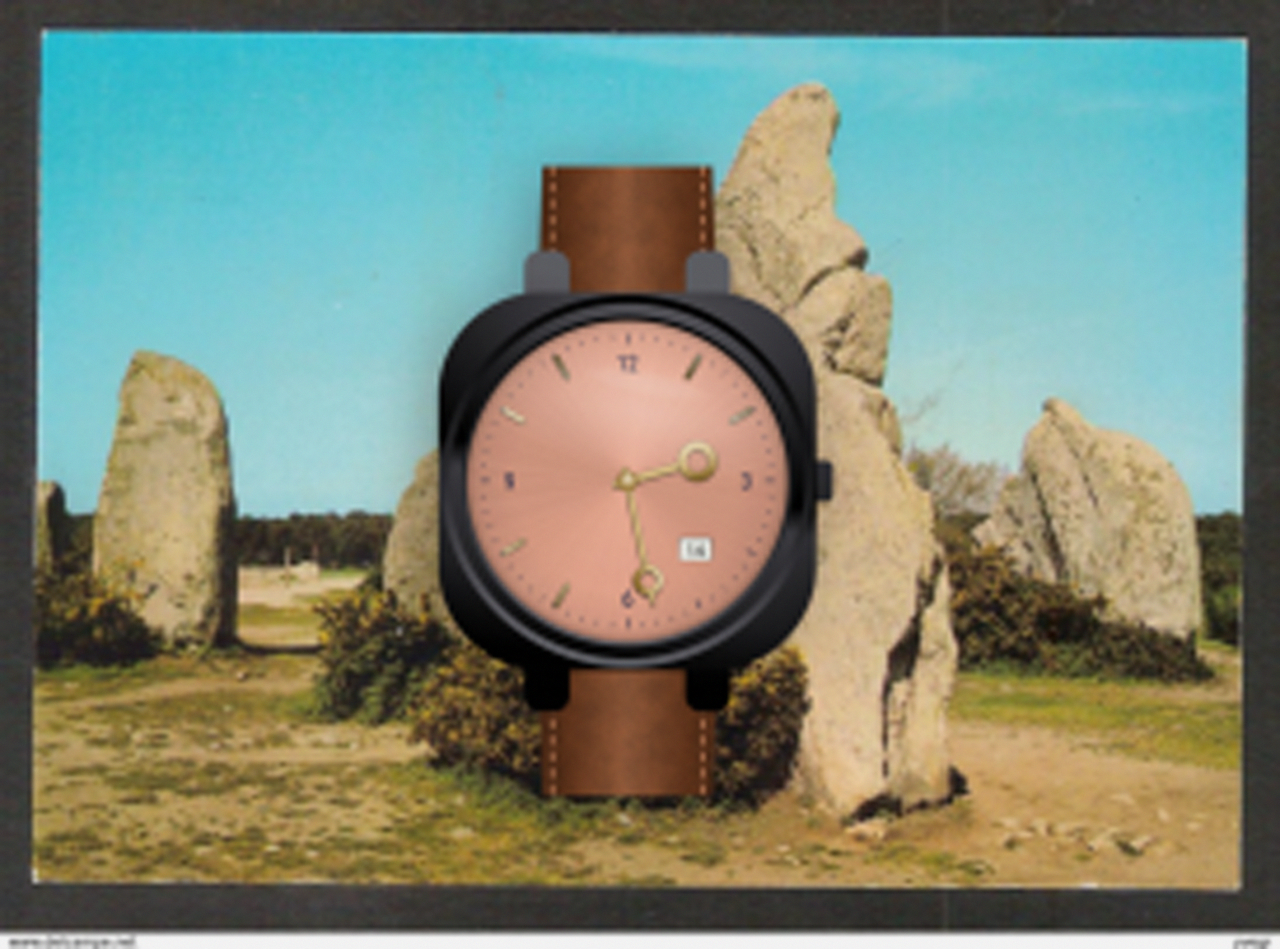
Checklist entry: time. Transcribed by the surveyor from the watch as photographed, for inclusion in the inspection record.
2:28
